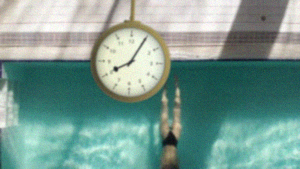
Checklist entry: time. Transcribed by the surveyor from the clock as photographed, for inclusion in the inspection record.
8:05
